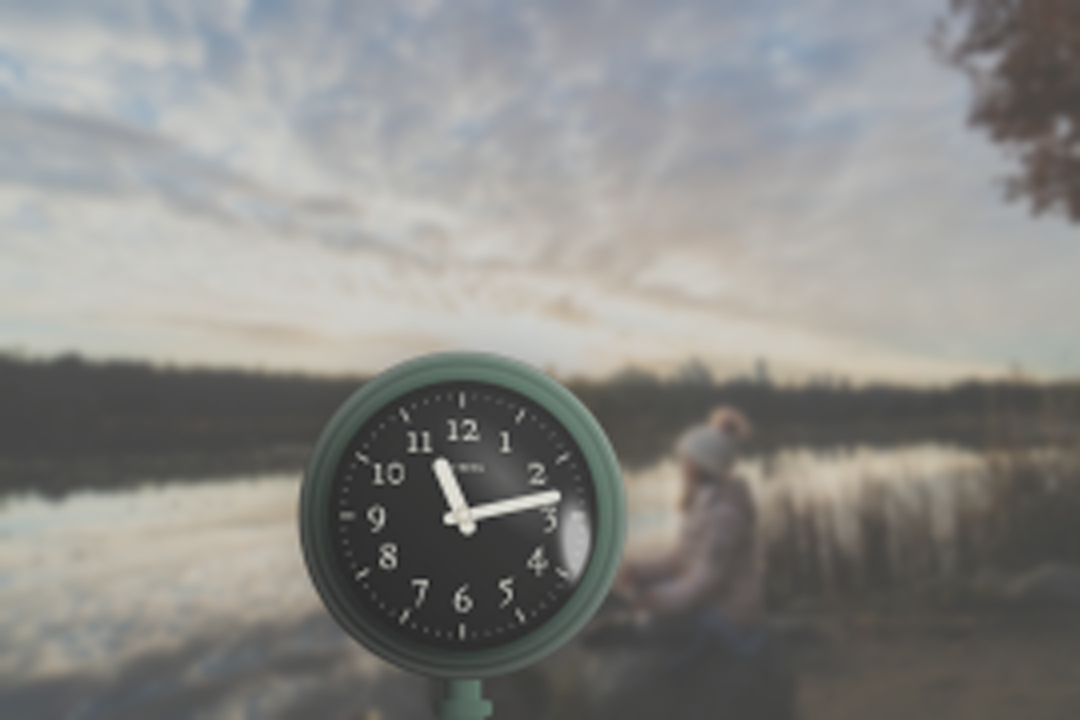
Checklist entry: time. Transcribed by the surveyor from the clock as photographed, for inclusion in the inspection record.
11:13
